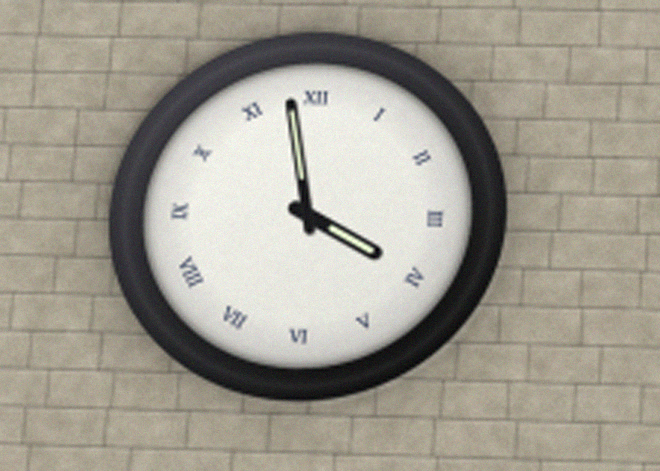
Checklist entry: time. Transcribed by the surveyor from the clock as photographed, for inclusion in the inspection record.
3:58
